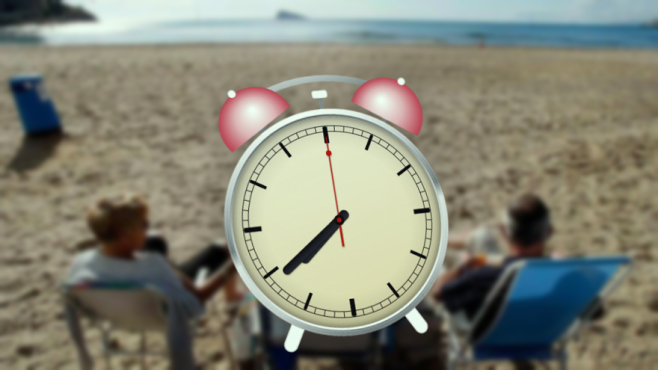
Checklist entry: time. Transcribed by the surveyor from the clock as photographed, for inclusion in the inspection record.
7:39:00
